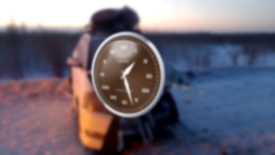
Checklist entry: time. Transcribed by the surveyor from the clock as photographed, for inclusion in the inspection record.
1:27
